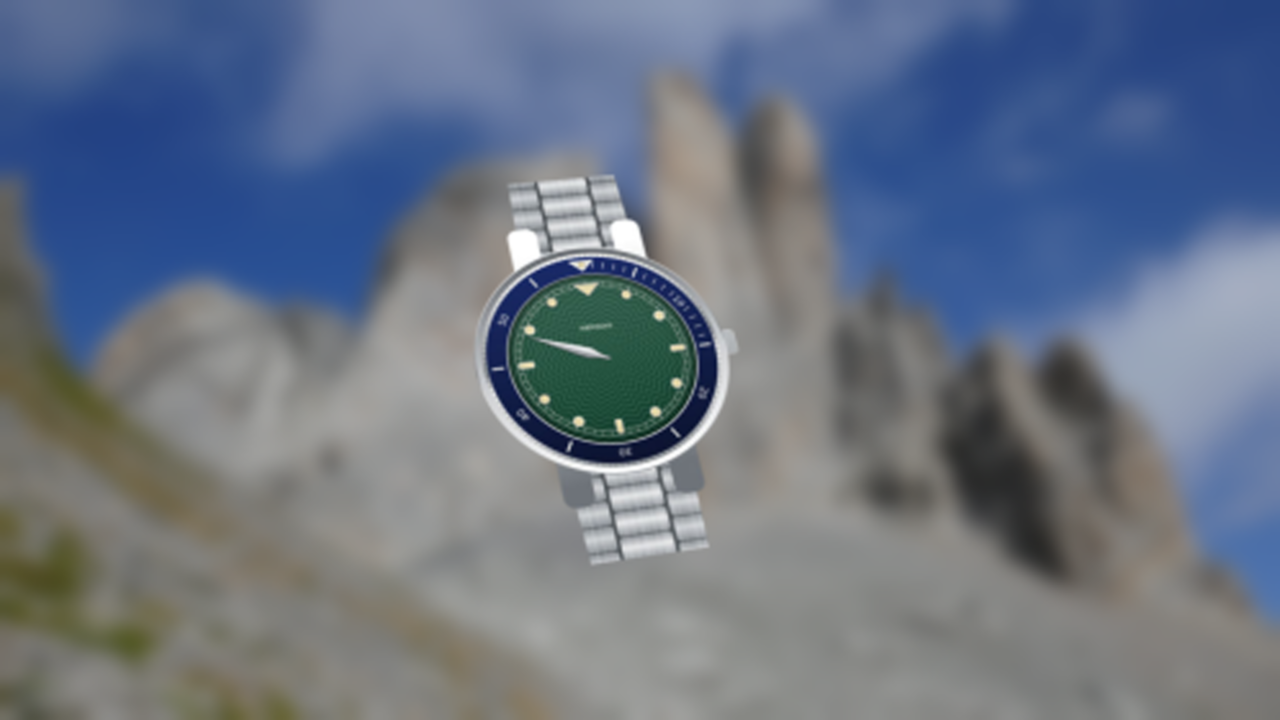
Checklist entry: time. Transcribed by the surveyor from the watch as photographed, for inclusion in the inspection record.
9:49
